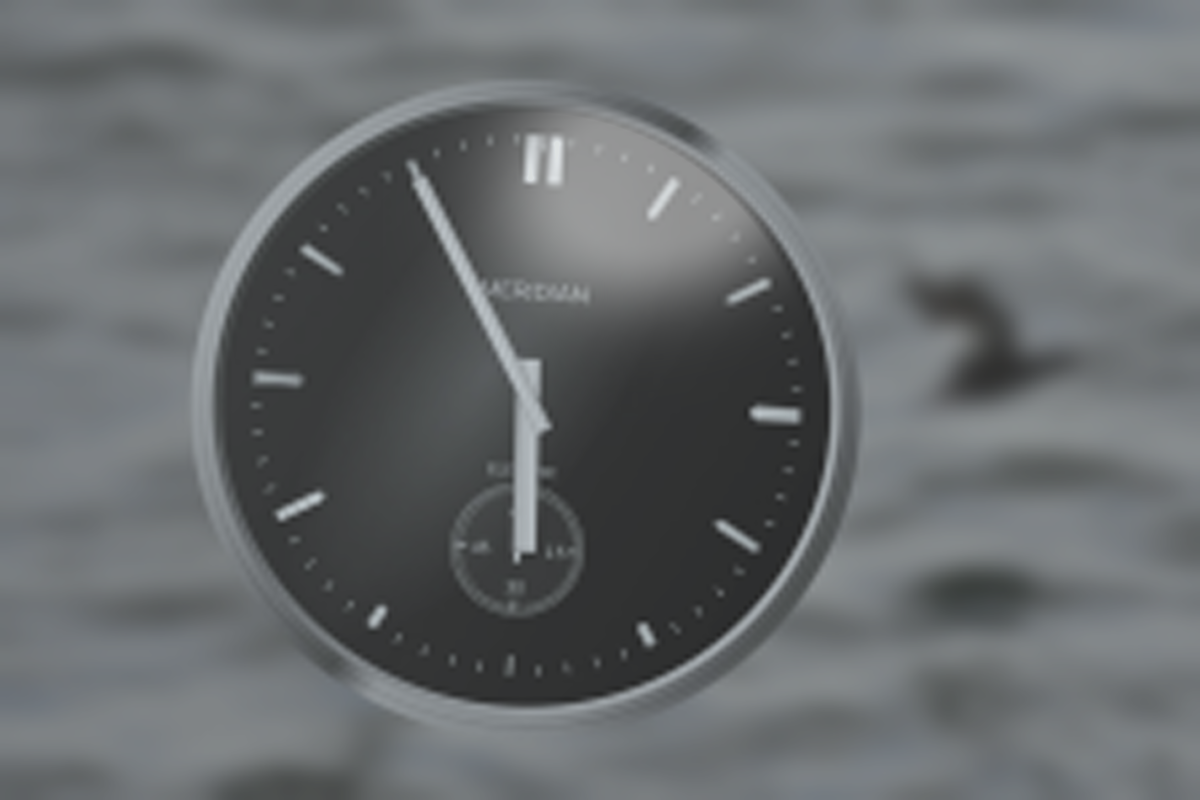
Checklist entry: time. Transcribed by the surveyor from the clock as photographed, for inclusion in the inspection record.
5:55
